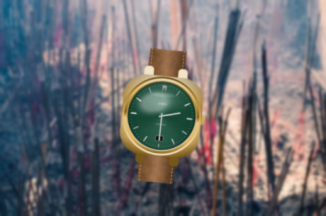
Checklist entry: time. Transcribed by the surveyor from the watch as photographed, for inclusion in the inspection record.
2:30
